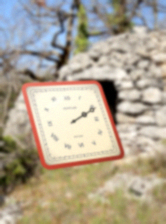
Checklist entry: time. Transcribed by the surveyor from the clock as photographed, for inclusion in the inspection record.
2:11
